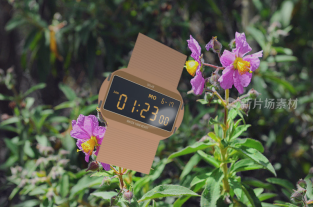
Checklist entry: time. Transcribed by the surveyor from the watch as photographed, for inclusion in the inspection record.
1:23:00
